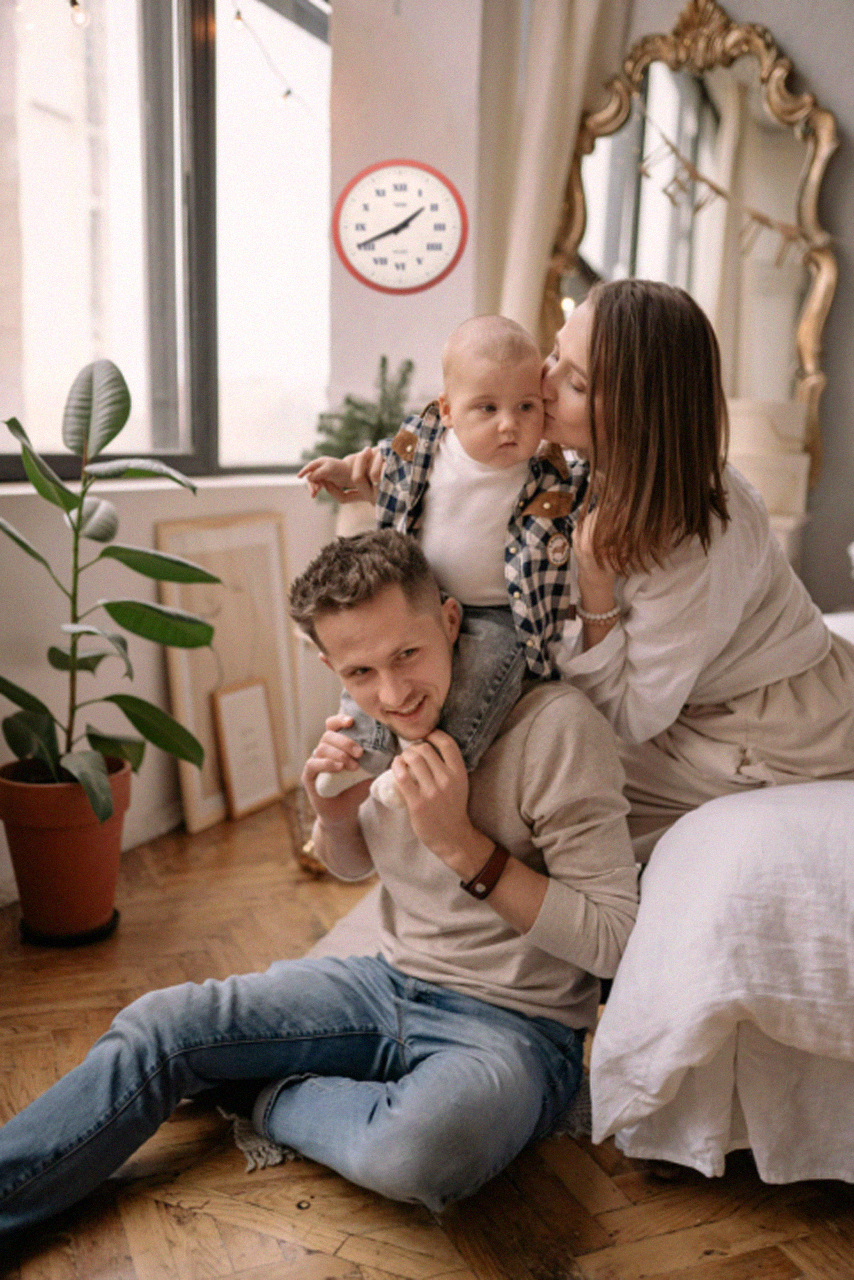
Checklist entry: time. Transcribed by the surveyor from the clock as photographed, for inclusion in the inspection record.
1:41
